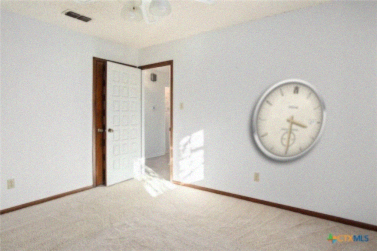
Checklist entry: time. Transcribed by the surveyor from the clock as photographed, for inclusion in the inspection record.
3:30
